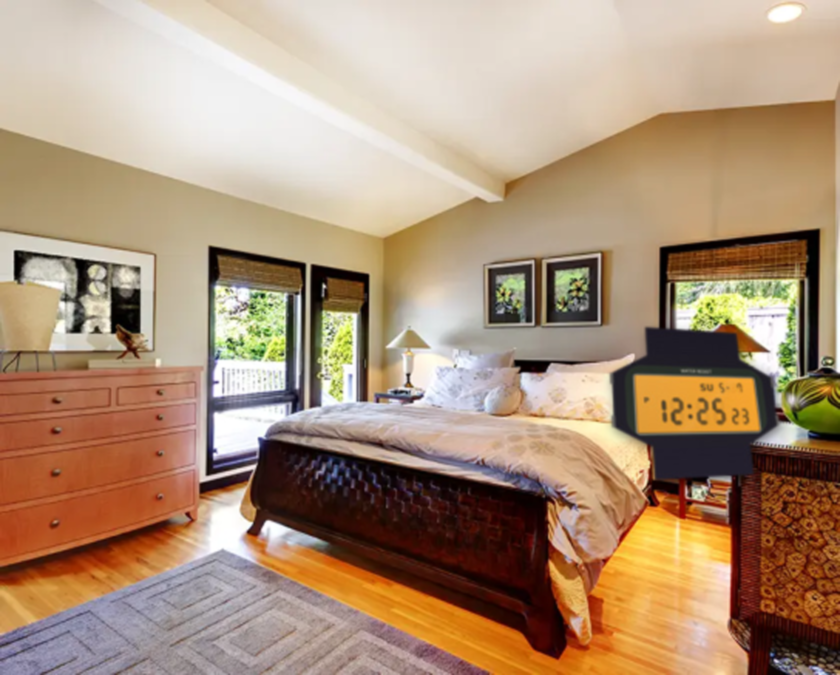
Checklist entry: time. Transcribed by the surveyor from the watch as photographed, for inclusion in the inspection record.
12:25:23
